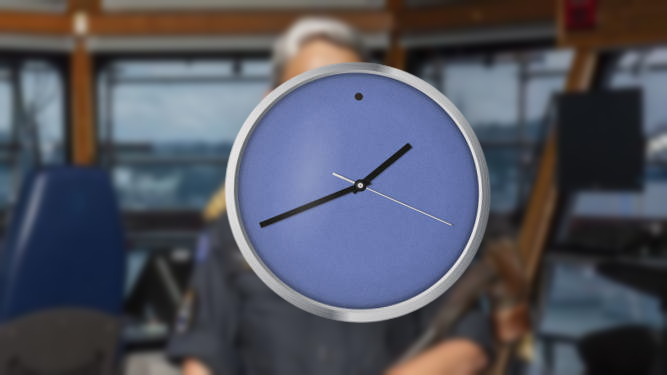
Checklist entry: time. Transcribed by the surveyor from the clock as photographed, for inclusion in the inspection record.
1:41:19
